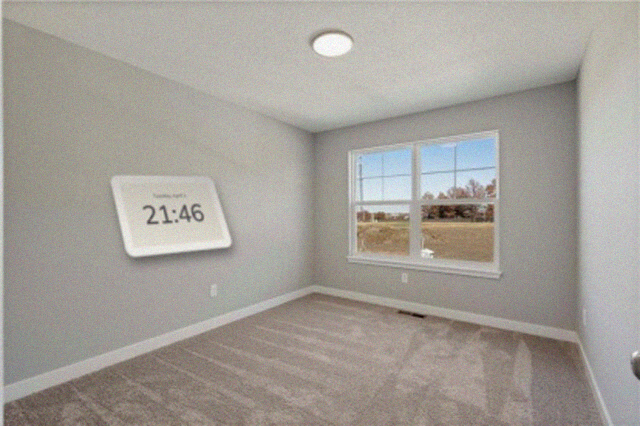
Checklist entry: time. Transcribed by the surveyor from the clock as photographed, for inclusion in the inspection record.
21:46
